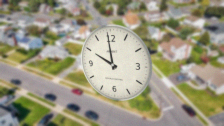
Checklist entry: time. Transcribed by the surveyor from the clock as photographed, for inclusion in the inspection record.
9:59
